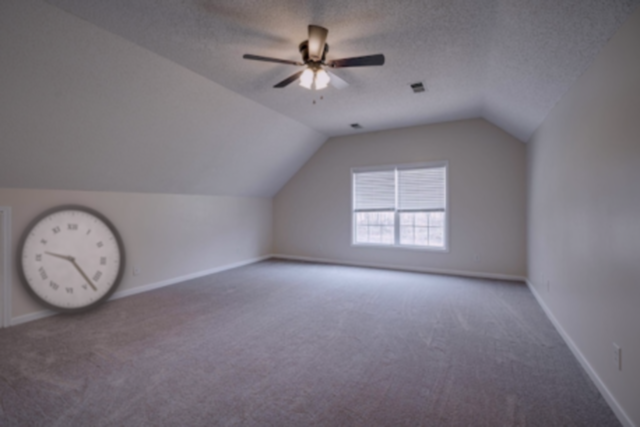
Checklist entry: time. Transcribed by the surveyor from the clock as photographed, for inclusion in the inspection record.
9:23
